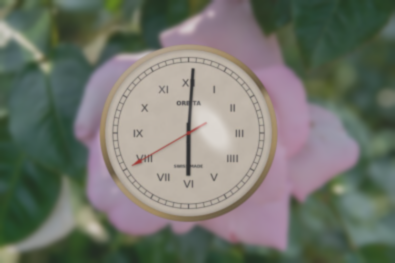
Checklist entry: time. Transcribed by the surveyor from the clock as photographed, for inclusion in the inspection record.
6:00:40
